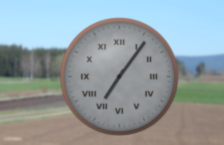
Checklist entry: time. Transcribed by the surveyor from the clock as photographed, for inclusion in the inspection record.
7:06
